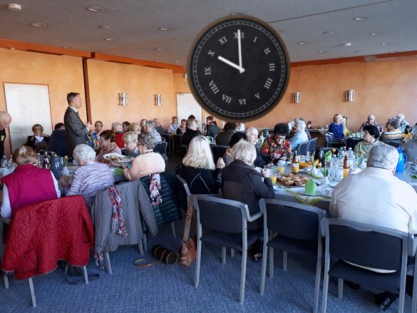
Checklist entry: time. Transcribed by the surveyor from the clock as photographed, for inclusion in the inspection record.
10:00
